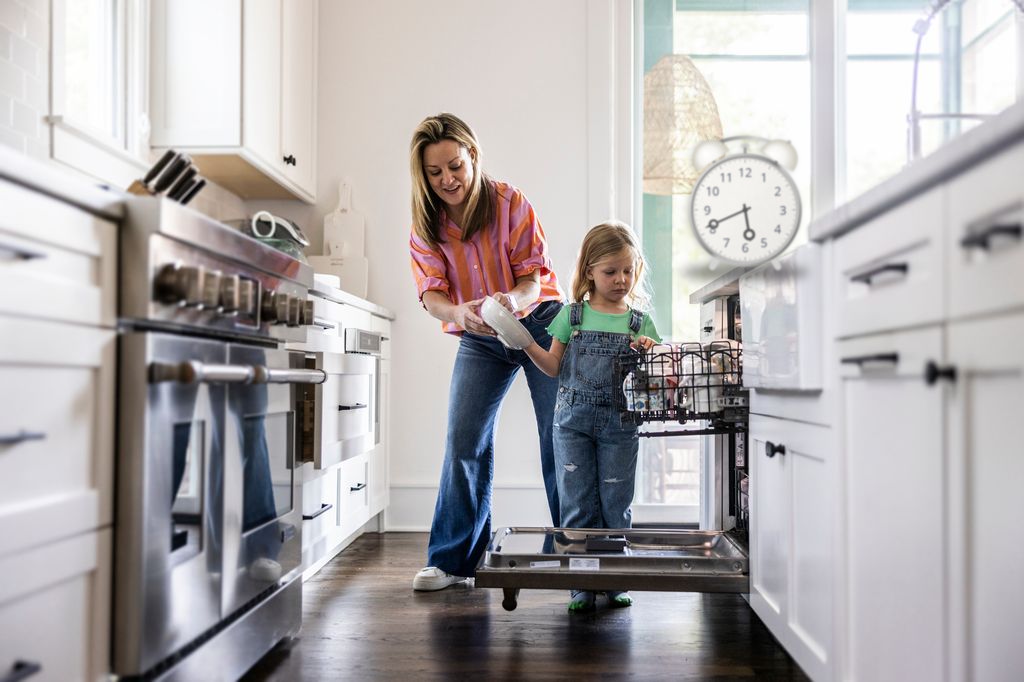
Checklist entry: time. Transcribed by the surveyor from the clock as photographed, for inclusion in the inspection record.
5:41
